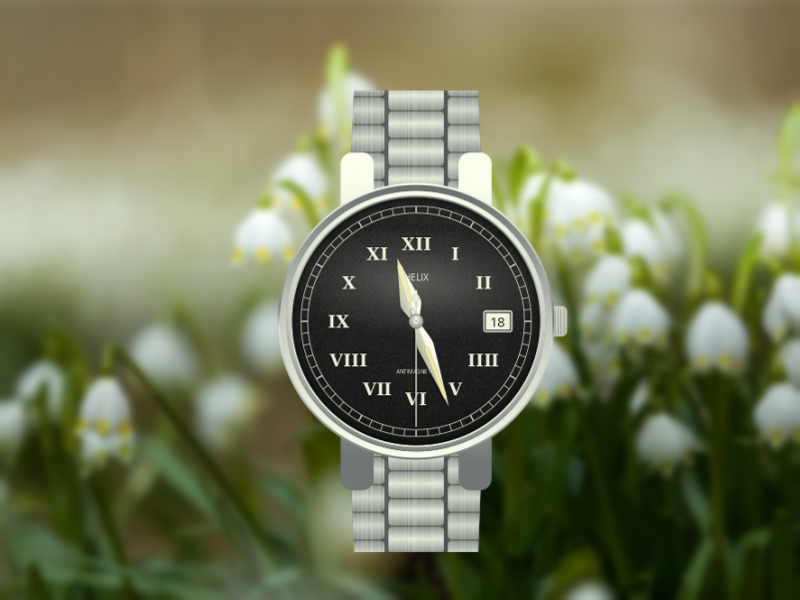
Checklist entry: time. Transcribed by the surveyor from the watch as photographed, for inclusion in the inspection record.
11:26:30
